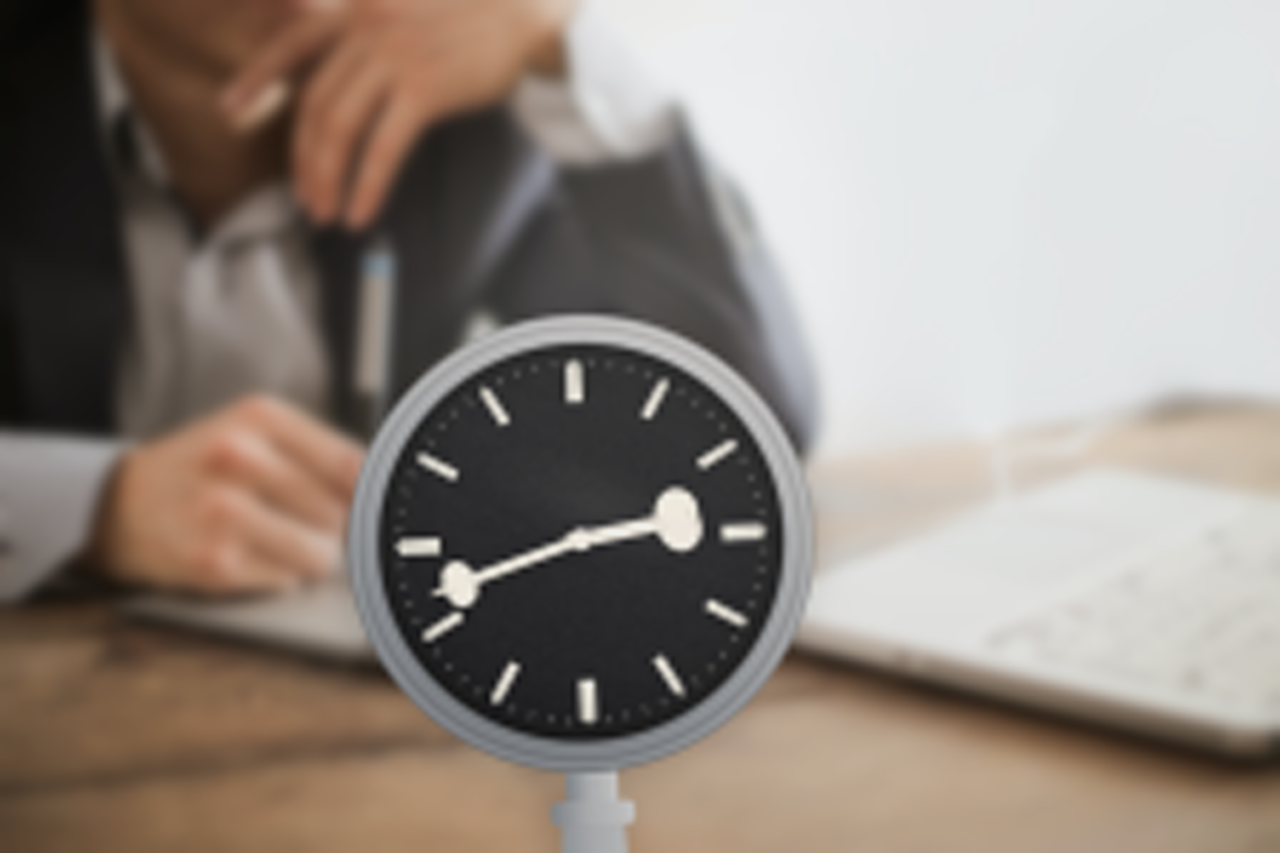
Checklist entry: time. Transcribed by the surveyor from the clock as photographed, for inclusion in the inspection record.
2:42
